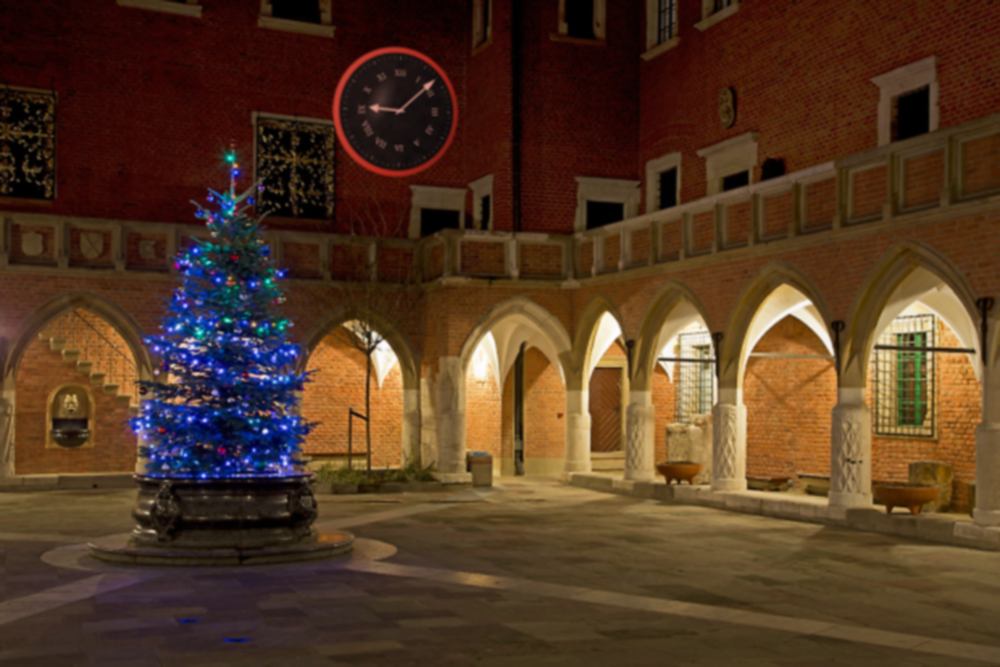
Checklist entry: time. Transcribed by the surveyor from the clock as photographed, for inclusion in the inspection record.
9:08
